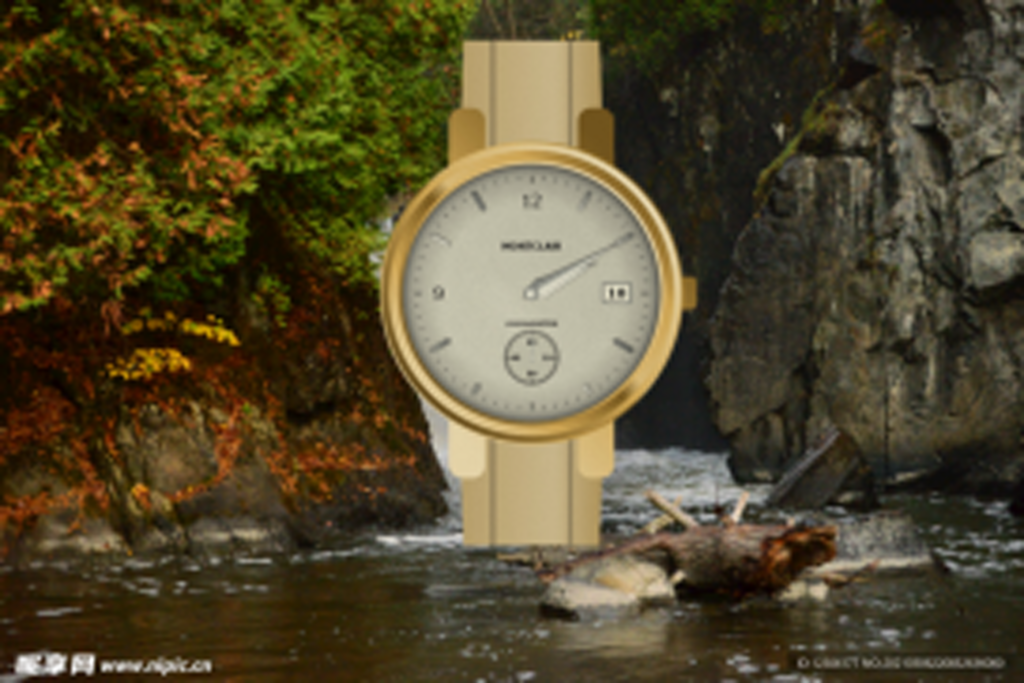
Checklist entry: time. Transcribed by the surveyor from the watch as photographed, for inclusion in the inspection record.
2:10
